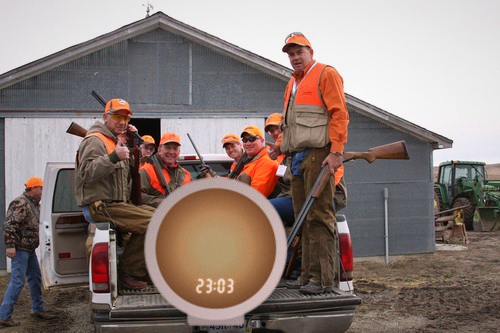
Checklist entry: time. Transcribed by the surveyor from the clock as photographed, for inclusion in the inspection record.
23:03
